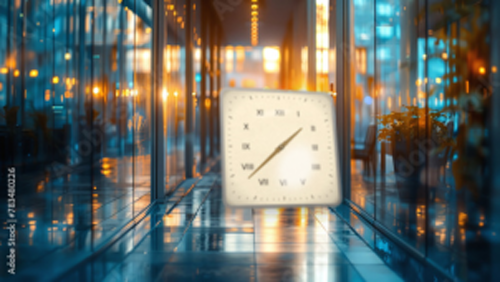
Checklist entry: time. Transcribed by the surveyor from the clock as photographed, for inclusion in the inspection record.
1:38
